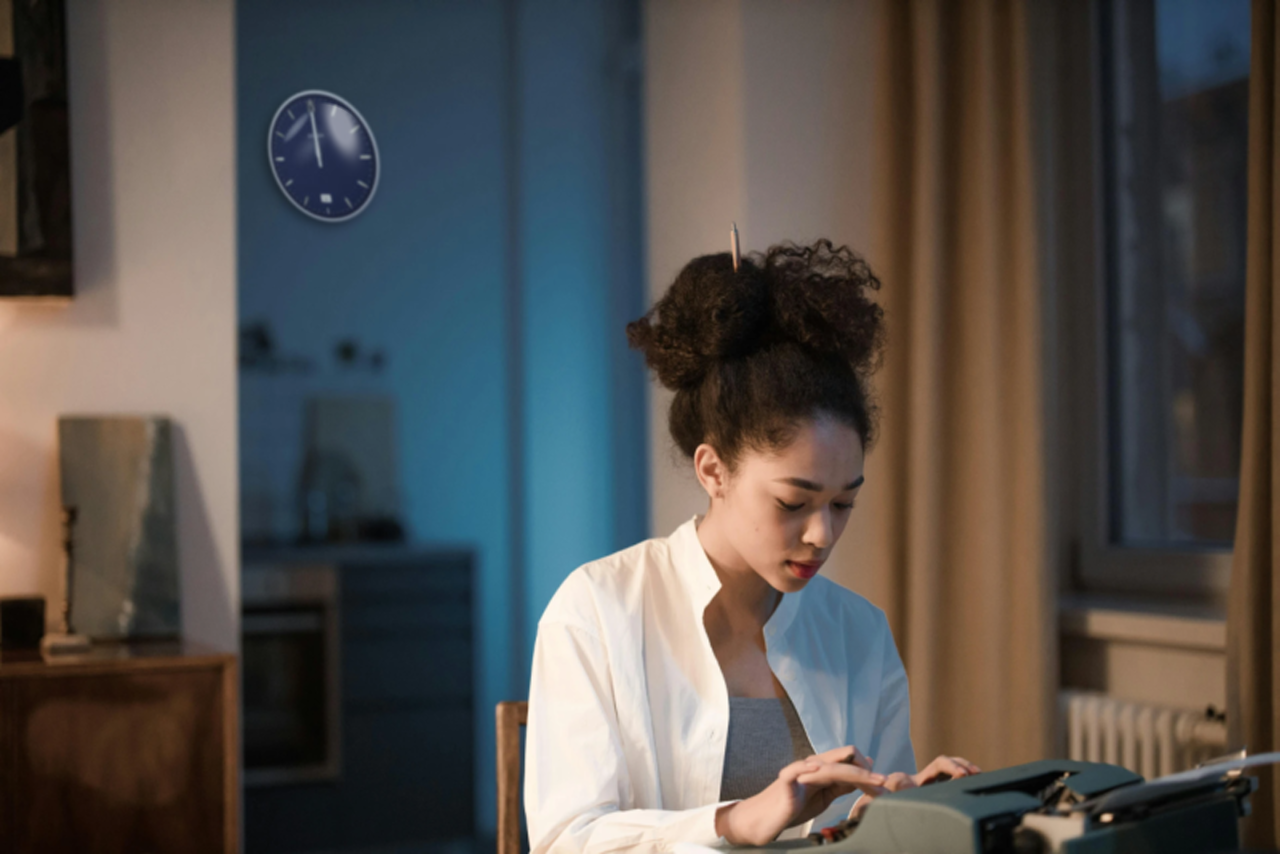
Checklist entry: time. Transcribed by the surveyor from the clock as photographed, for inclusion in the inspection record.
12:00
